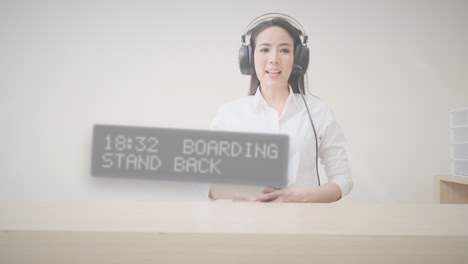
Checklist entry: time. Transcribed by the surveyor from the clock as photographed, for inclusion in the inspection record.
18:32
